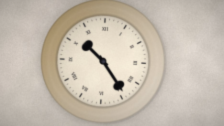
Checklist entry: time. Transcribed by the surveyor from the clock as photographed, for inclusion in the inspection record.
10:24
